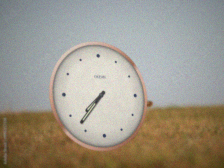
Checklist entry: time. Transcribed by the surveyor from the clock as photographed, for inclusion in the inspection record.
7:37
